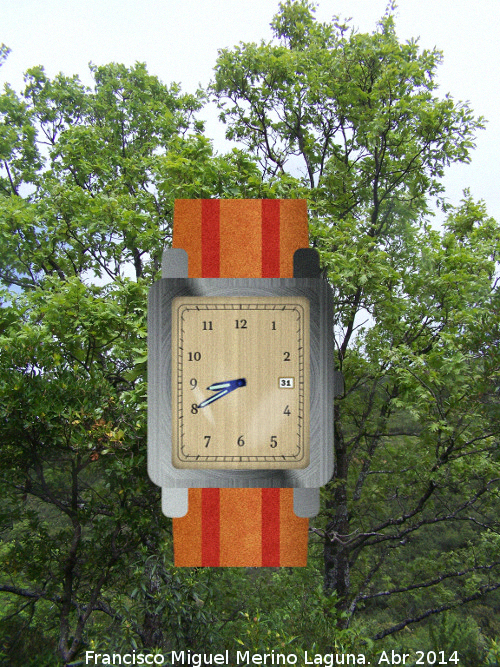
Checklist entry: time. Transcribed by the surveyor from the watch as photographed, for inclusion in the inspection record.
8:40
